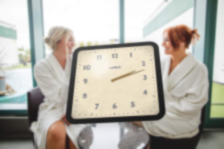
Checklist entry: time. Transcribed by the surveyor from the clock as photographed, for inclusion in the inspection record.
2:12
